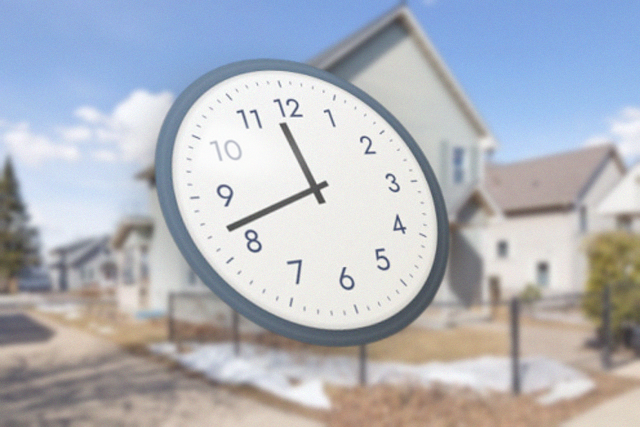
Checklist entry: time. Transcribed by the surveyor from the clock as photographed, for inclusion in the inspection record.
11:42
